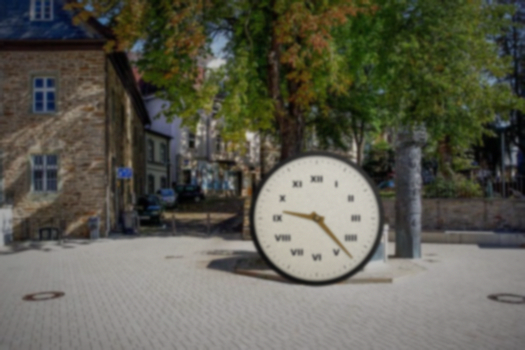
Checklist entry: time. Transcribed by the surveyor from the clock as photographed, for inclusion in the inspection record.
9:23
